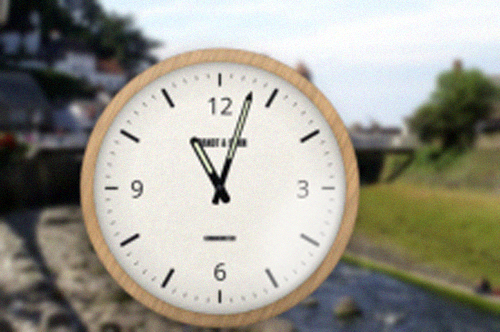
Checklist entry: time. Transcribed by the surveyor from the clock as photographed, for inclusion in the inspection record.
11:03
